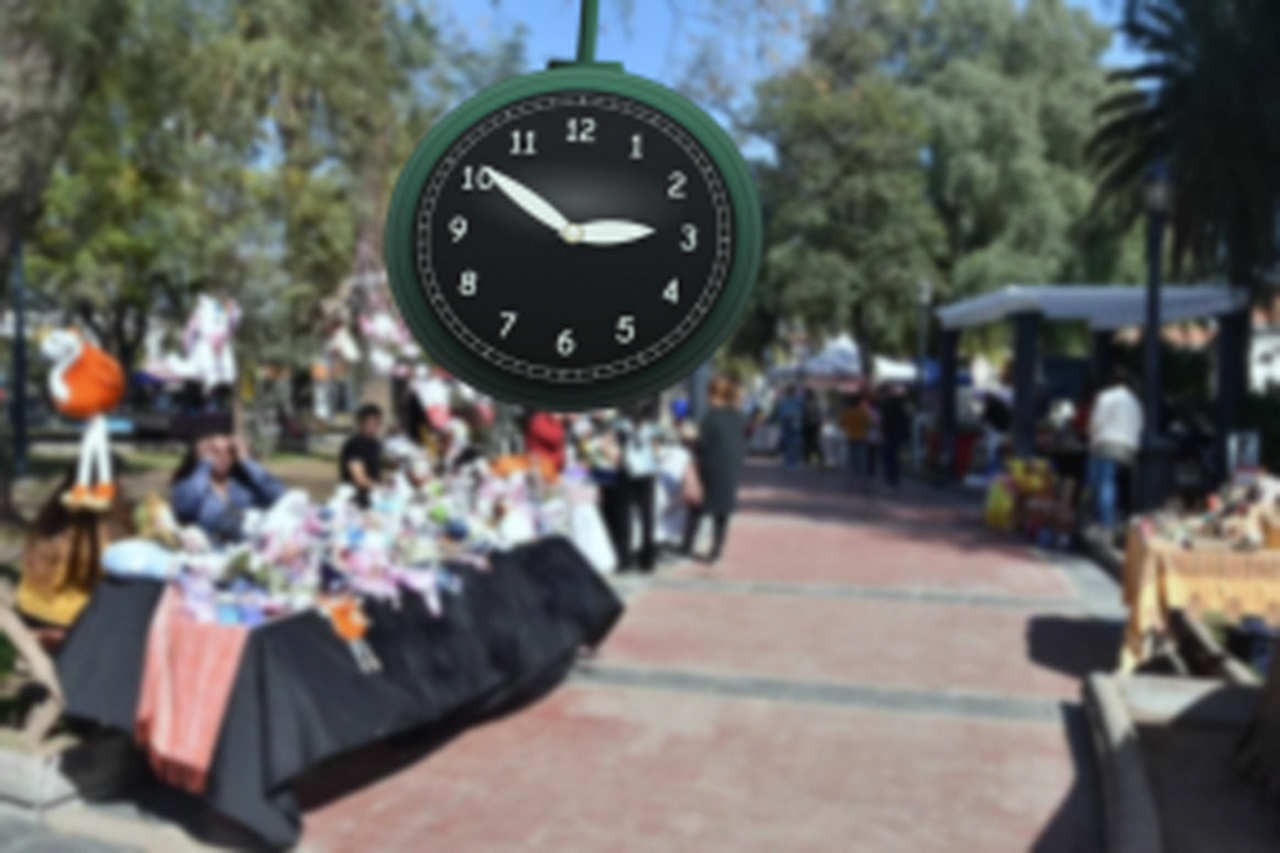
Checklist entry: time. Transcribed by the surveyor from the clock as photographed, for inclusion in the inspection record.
2:51
